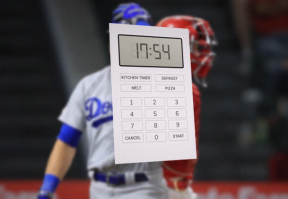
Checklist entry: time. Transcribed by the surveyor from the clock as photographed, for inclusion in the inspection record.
17:54
